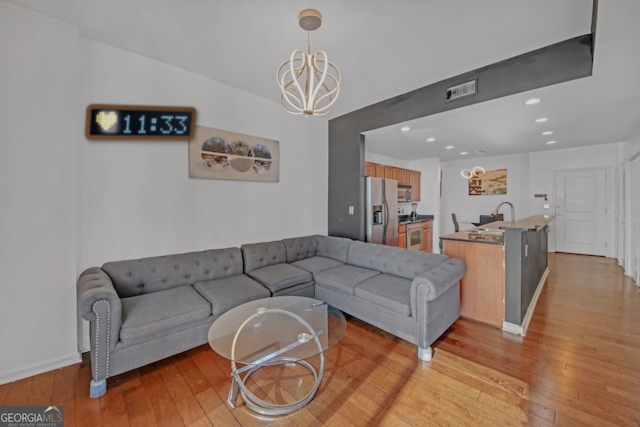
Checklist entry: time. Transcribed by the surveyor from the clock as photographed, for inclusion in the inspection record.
11:33
